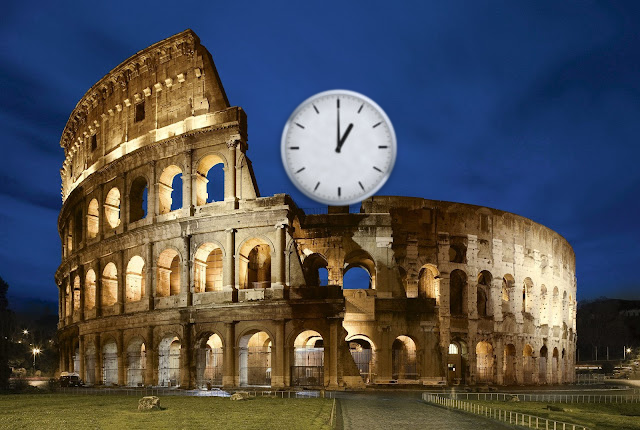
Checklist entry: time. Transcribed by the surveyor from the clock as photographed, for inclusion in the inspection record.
1:00
